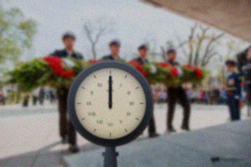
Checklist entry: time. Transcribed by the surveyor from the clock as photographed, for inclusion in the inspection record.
12:00
